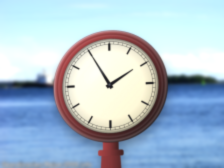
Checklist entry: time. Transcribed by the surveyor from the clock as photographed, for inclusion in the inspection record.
1:55
